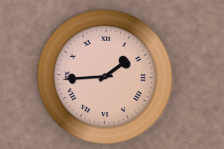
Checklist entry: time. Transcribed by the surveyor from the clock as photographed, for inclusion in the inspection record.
1:44
